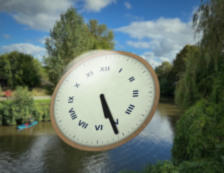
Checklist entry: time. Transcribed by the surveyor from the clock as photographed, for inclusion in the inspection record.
5:26
